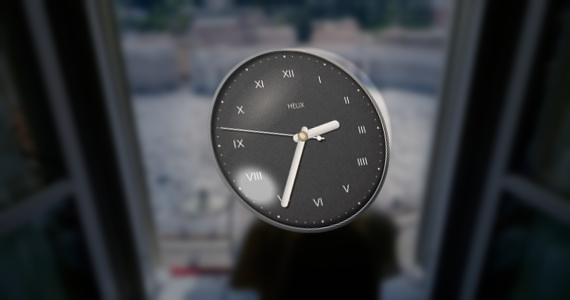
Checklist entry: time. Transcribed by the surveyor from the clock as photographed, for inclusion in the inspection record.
2:34:47
